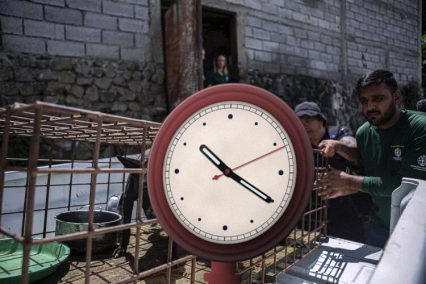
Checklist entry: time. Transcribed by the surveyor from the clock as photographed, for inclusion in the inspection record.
10:20:11
